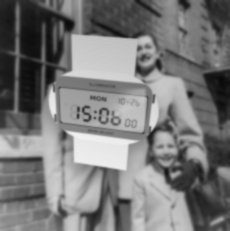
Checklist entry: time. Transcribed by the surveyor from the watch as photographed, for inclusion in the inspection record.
15:06
